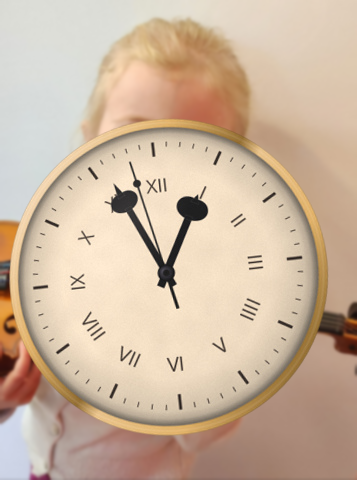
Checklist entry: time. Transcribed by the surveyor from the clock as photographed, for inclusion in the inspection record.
12:55:58
